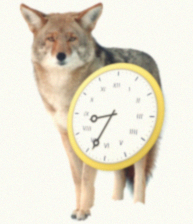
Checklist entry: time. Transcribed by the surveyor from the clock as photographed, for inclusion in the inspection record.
8:34
